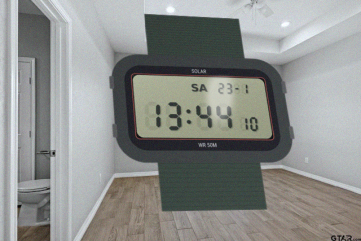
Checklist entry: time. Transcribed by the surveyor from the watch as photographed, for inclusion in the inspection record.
13:44:10
